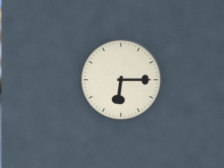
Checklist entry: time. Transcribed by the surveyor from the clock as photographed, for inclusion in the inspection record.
6:15
